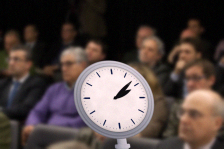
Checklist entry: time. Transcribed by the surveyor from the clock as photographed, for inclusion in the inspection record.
2:08
